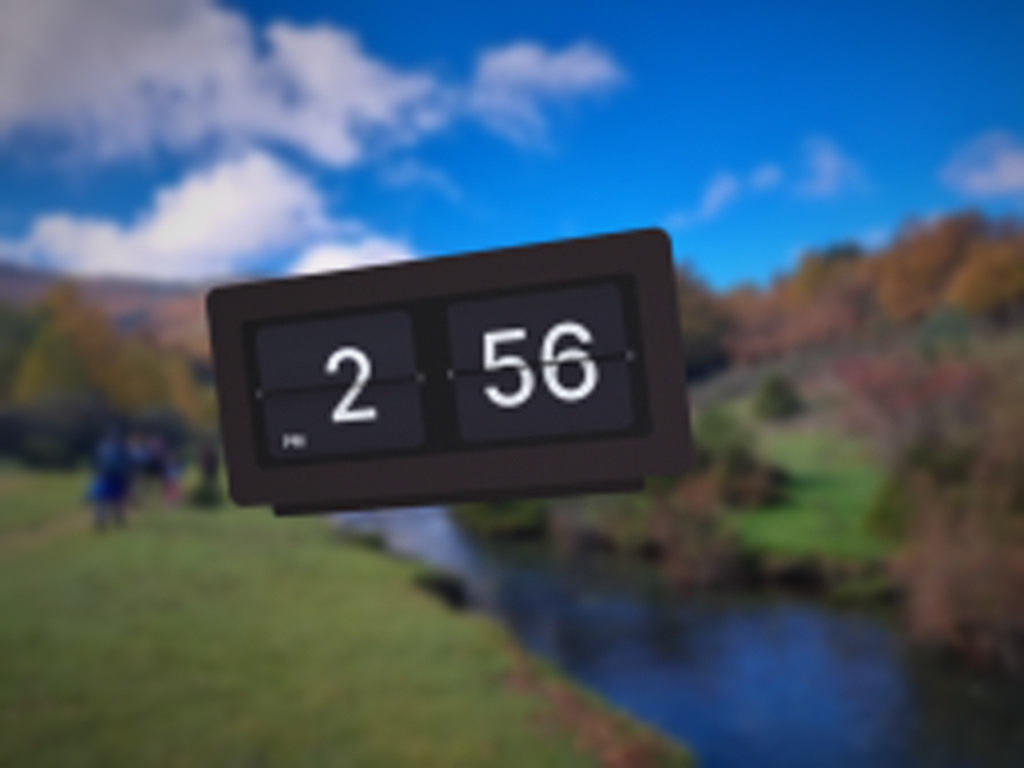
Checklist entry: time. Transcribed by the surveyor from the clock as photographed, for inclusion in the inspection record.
2:56
